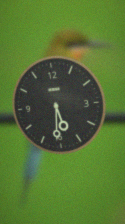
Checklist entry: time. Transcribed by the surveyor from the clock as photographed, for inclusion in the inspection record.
5:31
